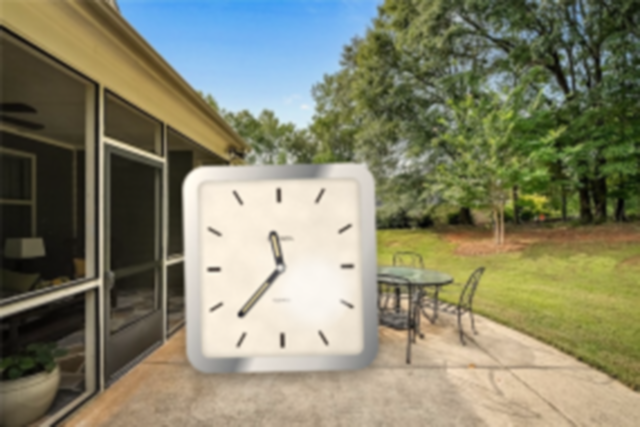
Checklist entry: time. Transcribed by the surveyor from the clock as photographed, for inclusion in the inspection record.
11:37
